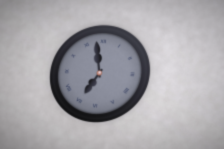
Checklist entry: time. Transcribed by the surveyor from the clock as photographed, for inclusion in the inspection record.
6:58
